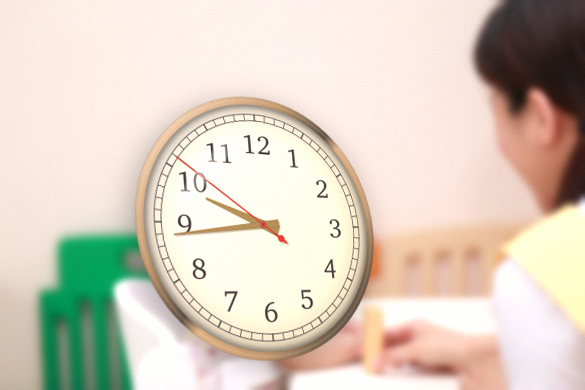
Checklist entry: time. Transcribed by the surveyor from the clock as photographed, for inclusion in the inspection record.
9:43:51
